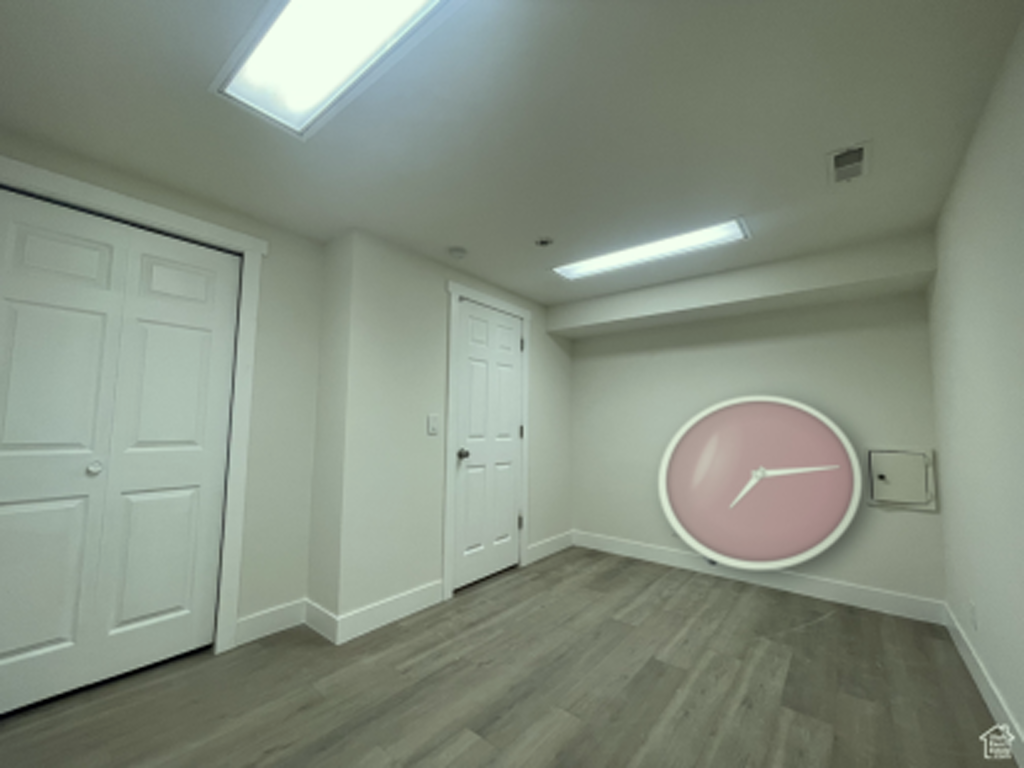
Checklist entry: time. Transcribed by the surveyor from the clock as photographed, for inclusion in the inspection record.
7:14
